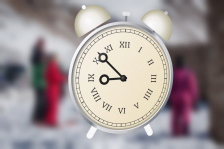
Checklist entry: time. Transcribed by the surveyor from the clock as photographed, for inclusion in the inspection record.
8:52
